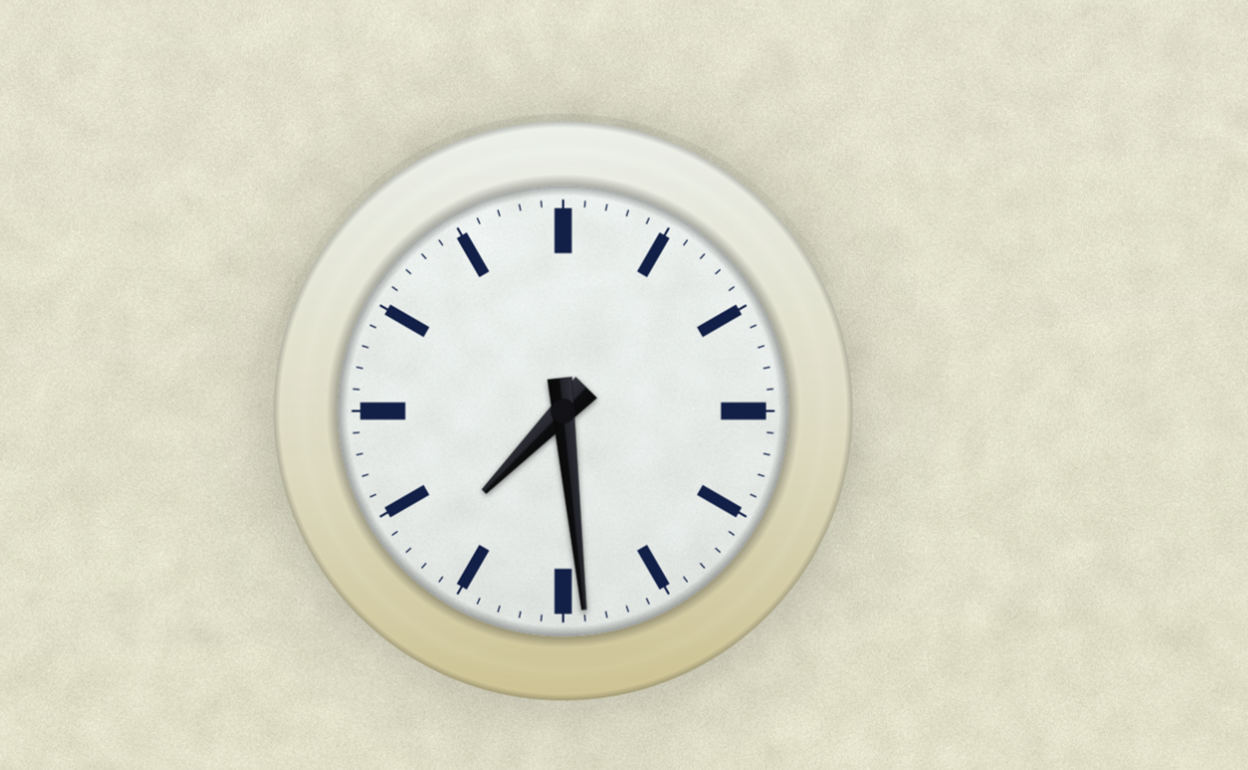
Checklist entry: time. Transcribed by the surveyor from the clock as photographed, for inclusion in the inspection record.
7:29
